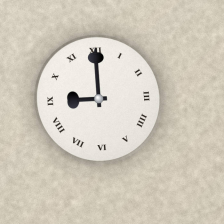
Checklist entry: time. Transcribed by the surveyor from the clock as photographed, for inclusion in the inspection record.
9:00
